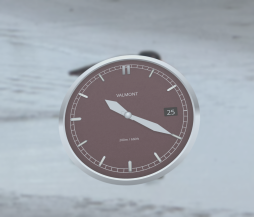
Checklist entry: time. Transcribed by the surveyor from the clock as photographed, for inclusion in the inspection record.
10:20
